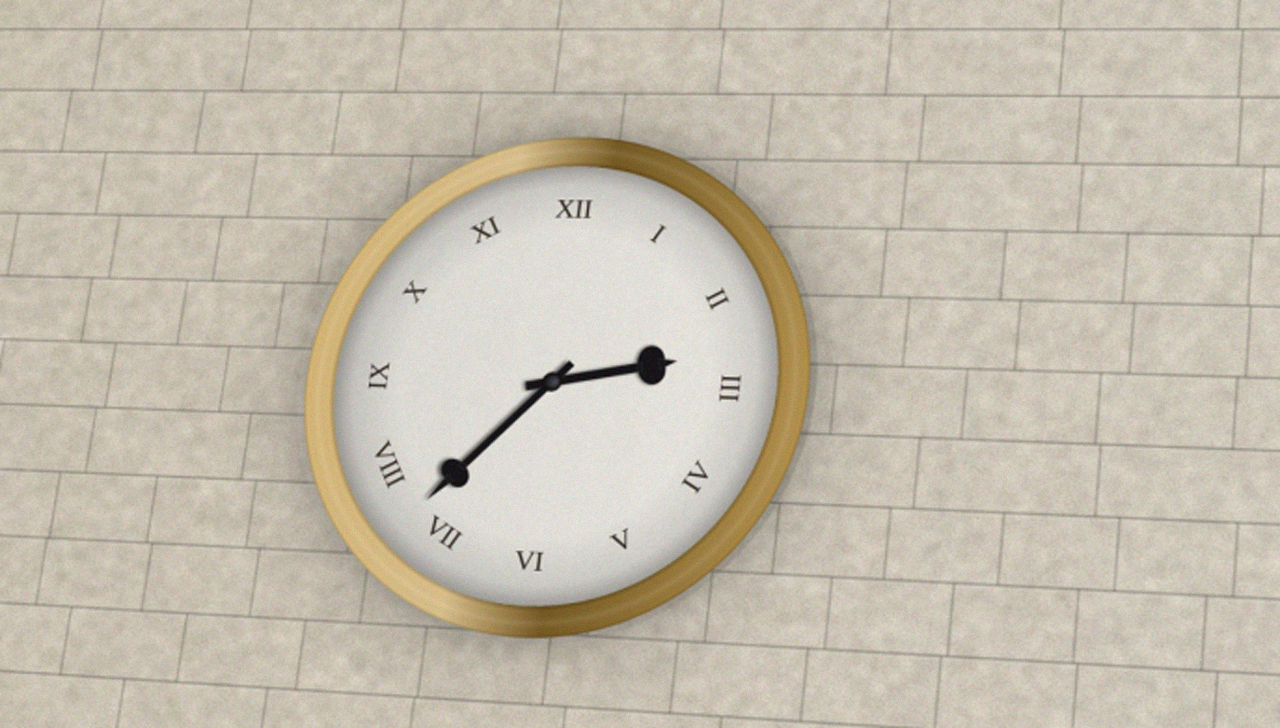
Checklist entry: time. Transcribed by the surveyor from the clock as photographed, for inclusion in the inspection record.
2:37
